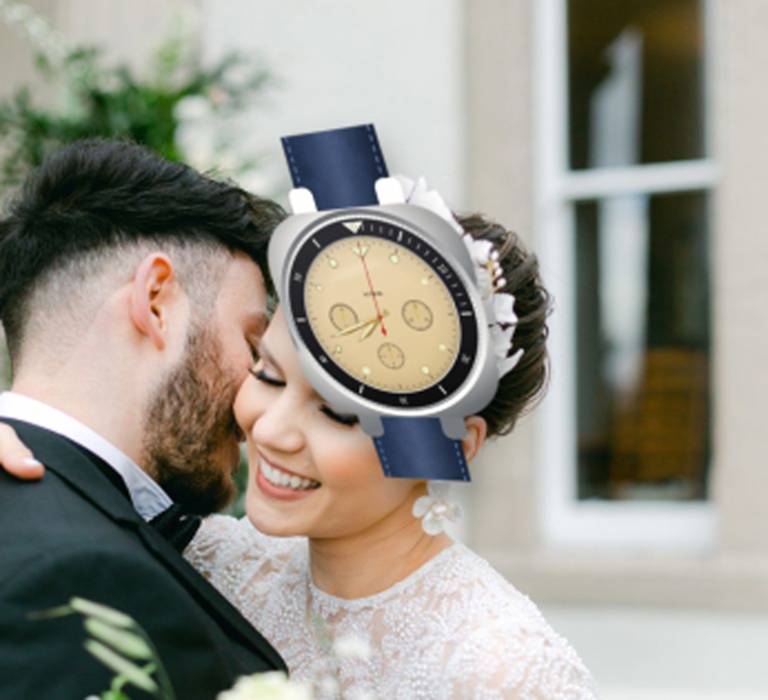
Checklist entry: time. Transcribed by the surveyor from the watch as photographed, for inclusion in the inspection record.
7:42
